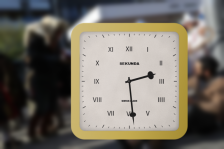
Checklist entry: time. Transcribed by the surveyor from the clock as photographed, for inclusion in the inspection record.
2:29
